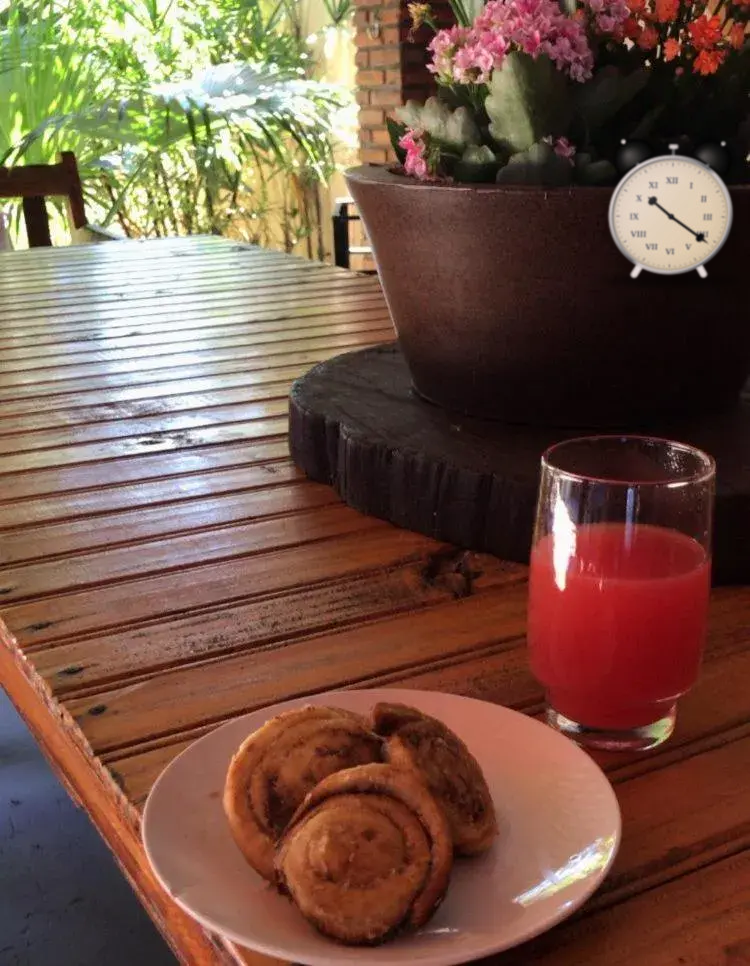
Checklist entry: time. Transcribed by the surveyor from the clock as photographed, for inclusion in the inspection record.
10:21
